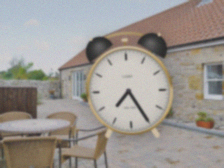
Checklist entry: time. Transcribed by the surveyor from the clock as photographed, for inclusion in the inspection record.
7:25
